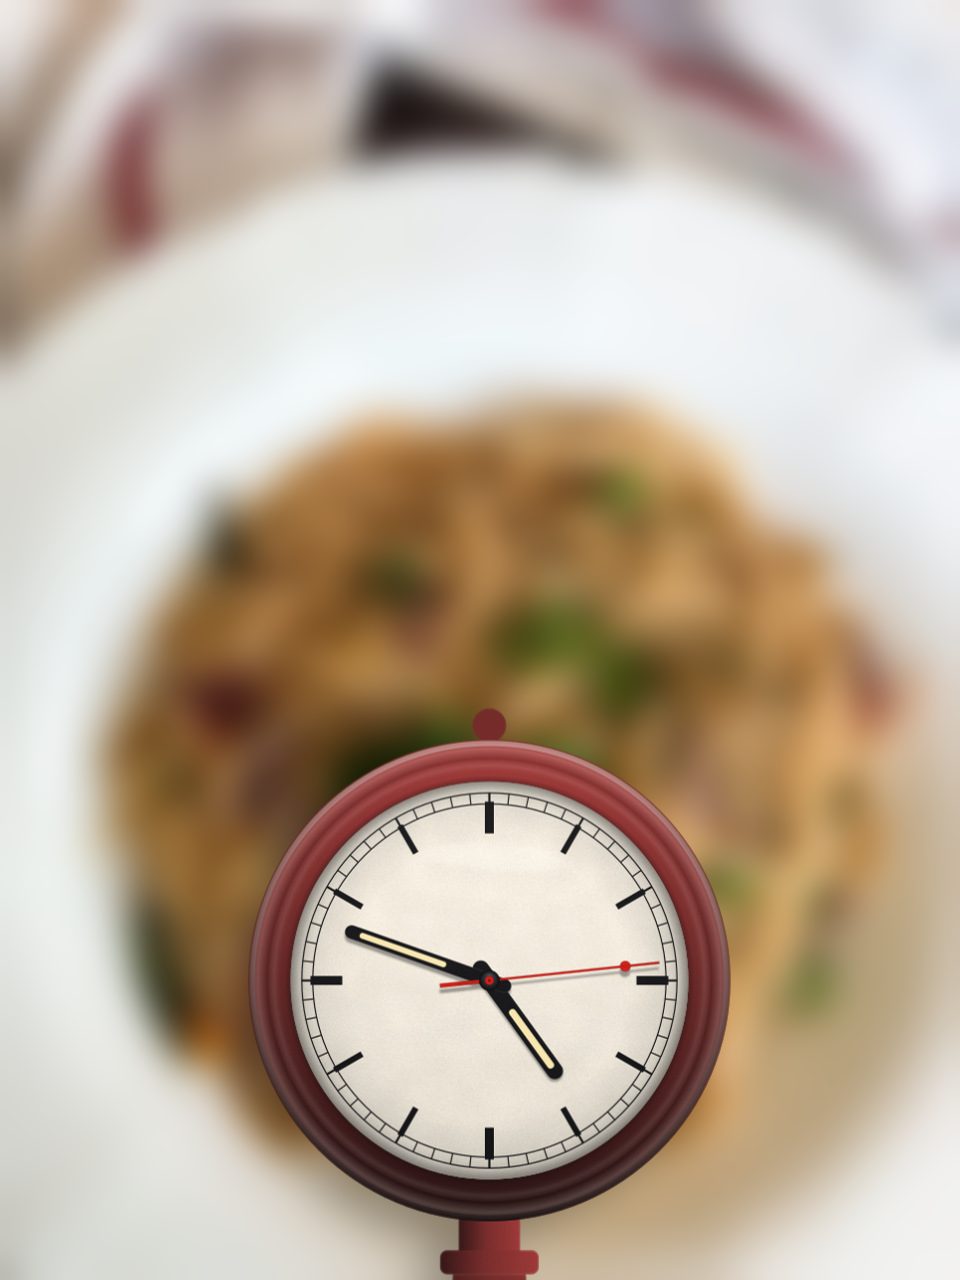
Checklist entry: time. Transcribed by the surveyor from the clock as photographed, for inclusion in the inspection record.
4:48:14
